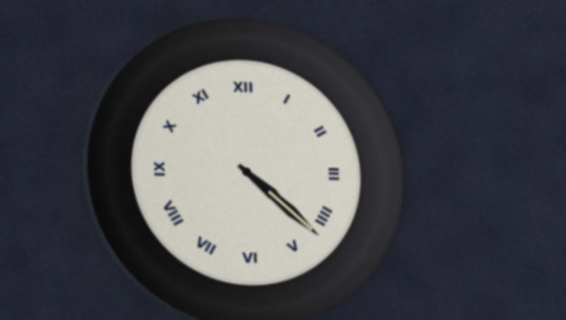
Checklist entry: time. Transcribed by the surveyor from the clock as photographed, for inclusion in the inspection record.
4:22
